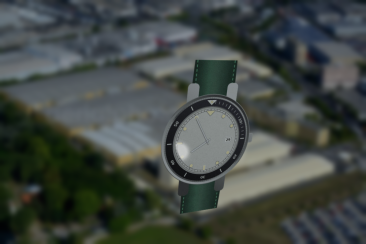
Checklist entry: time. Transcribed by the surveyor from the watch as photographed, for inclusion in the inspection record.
7:55
